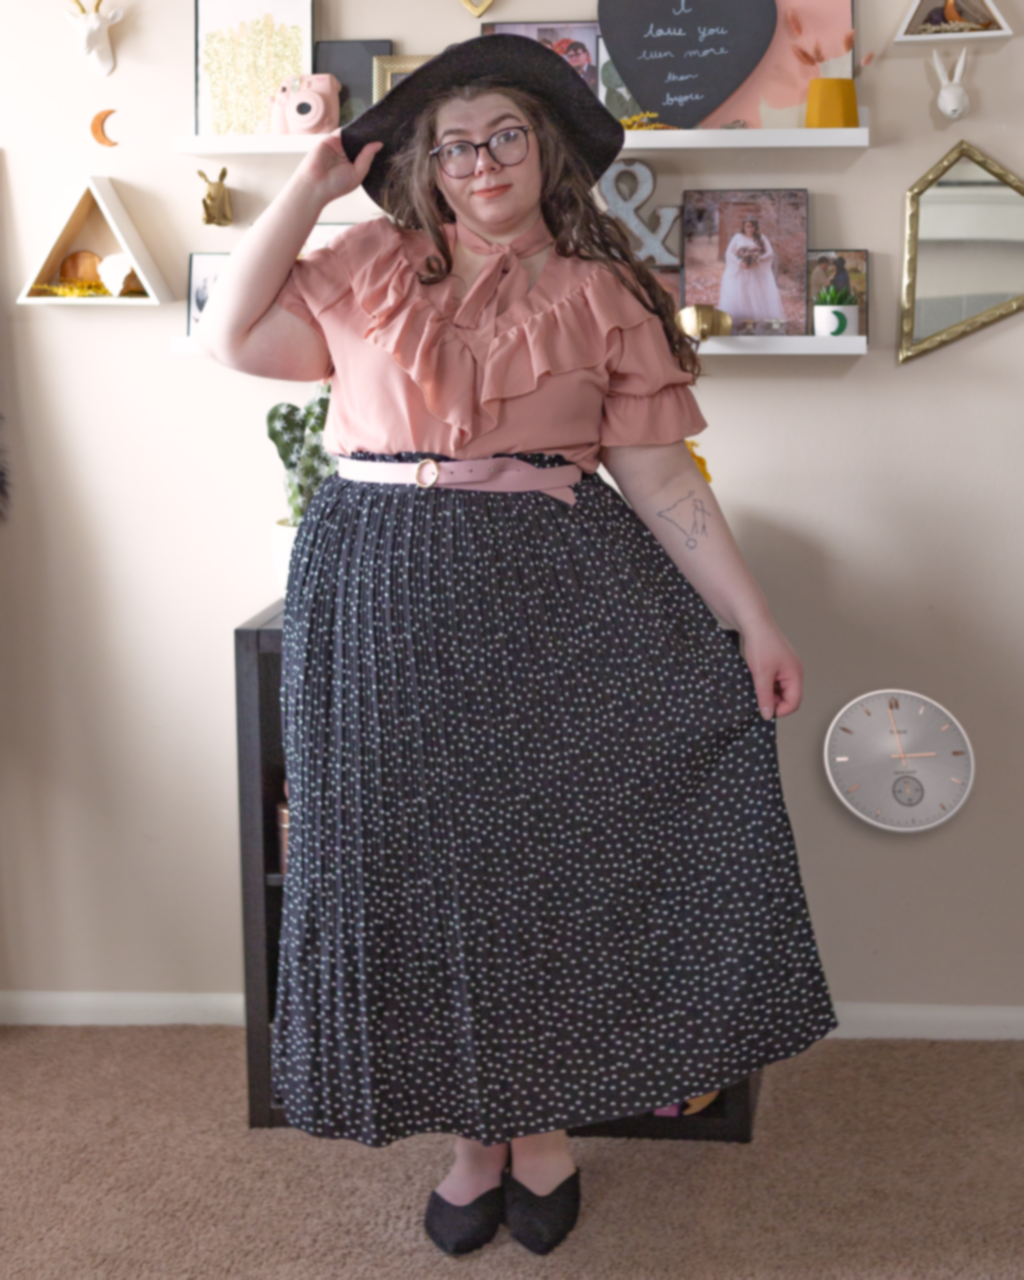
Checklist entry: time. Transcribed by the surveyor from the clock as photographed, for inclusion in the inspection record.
2:59
